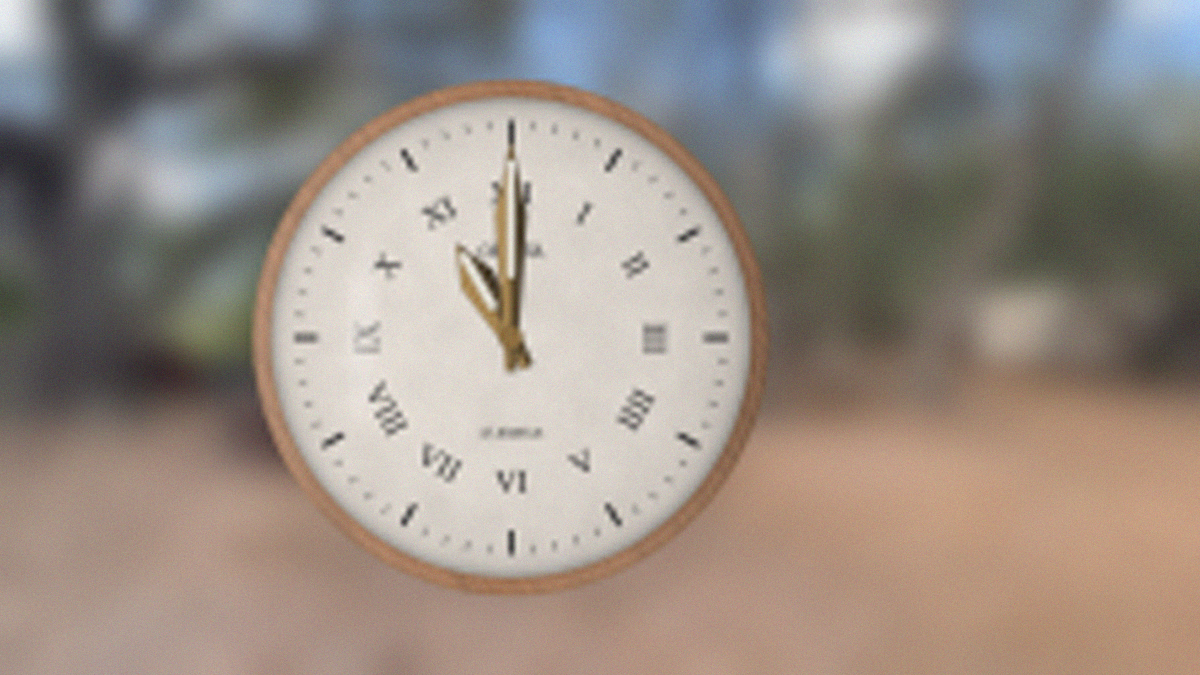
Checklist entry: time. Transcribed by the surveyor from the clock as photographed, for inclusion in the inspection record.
11:00
